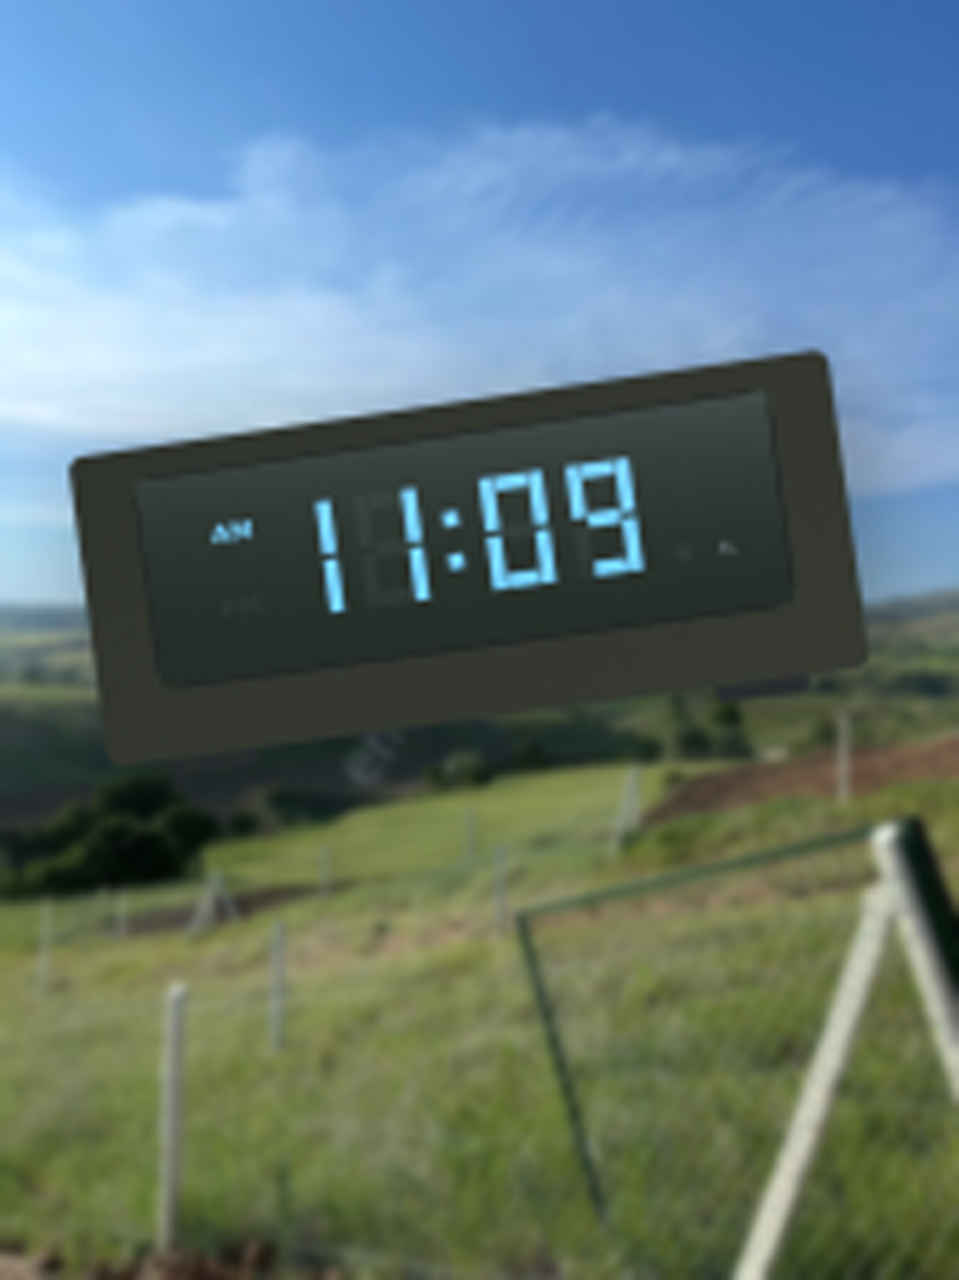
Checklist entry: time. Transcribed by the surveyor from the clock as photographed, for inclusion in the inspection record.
11:09
